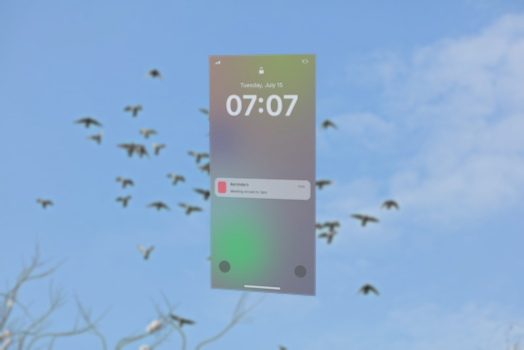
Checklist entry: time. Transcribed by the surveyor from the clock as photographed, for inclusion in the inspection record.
7:07
